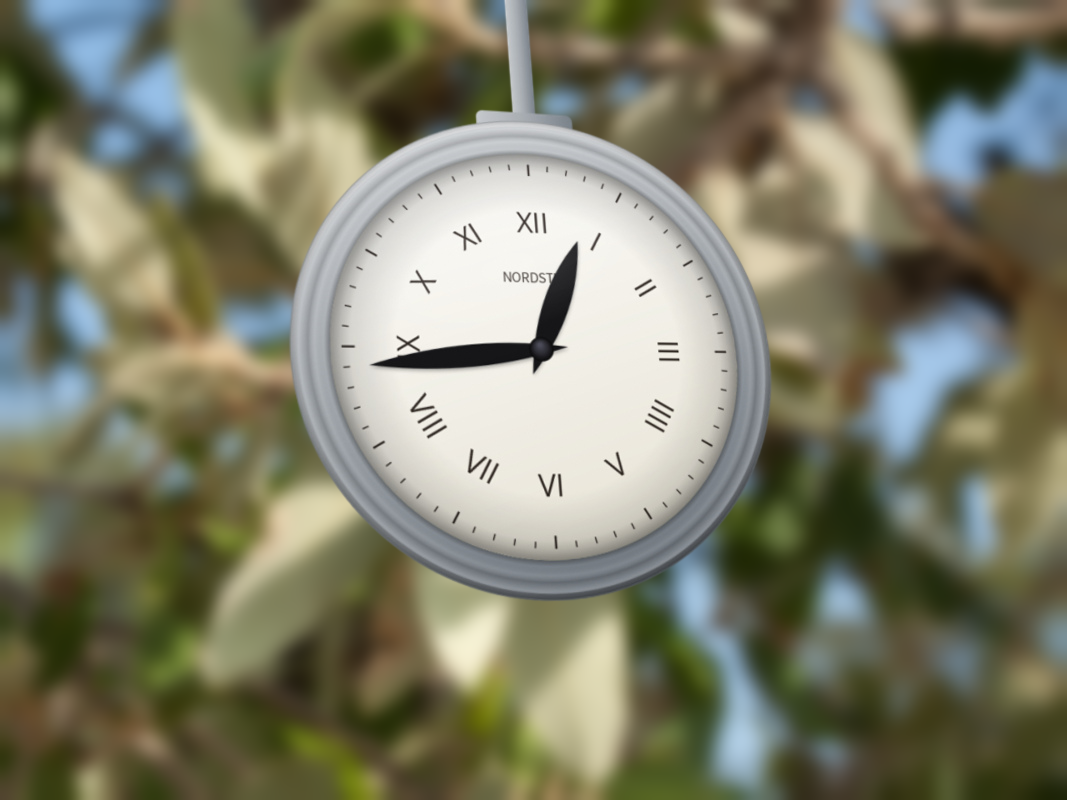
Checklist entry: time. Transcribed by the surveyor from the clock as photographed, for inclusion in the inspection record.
12:44
